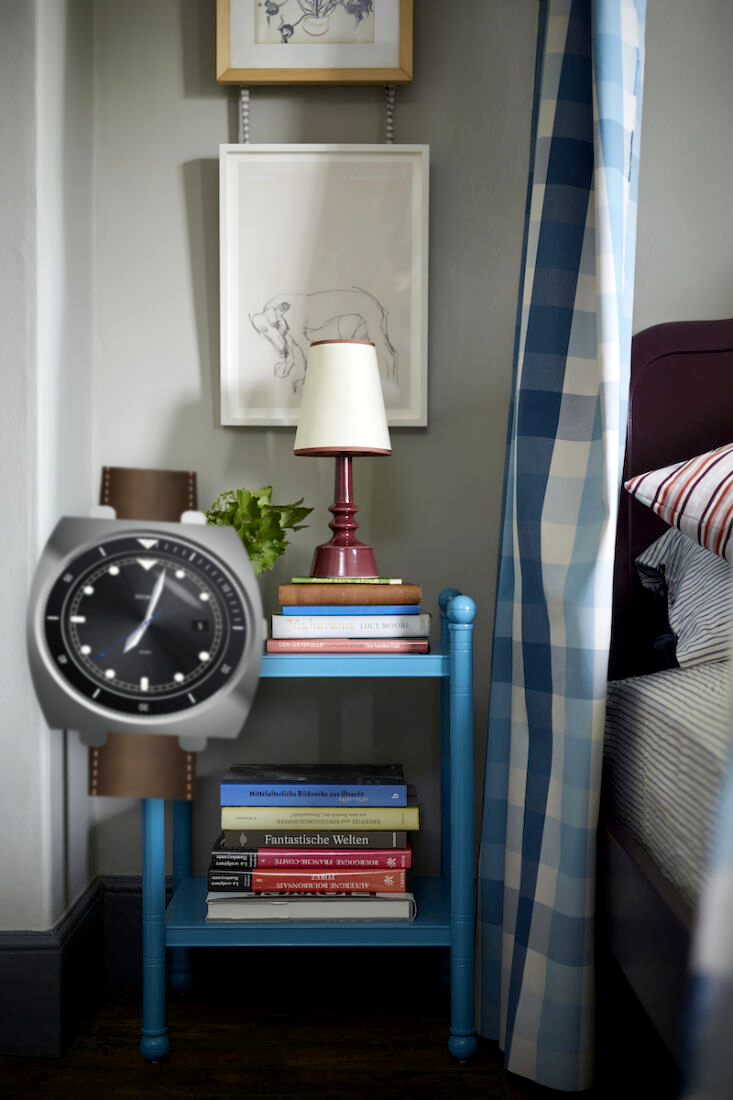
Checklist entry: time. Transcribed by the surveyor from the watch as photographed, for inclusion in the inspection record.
7:02:38
